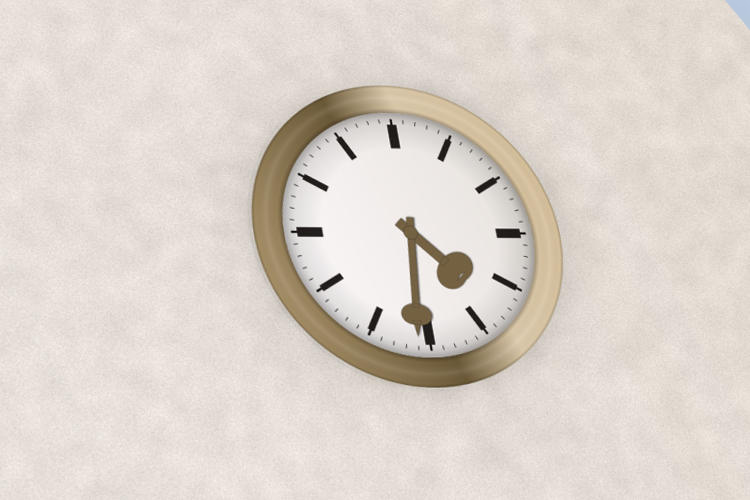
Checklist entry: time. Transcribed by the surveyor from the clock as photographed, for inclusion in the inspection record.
4:31
